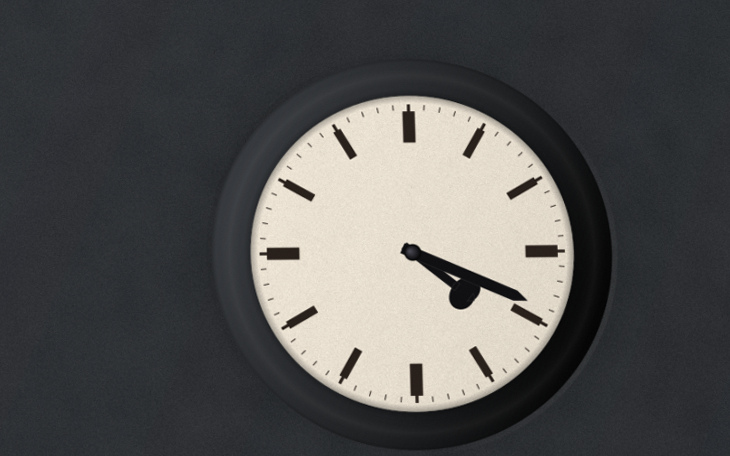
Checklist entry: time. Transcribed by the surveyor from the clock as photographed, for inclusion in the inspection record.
4:19
